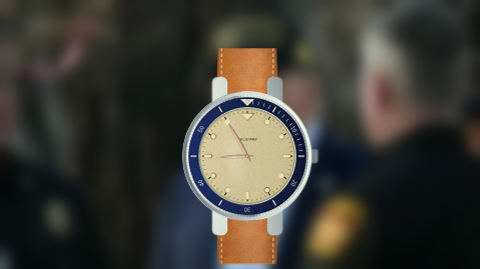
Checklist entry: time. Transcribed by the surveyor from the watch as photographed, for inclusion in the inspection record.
8:55
